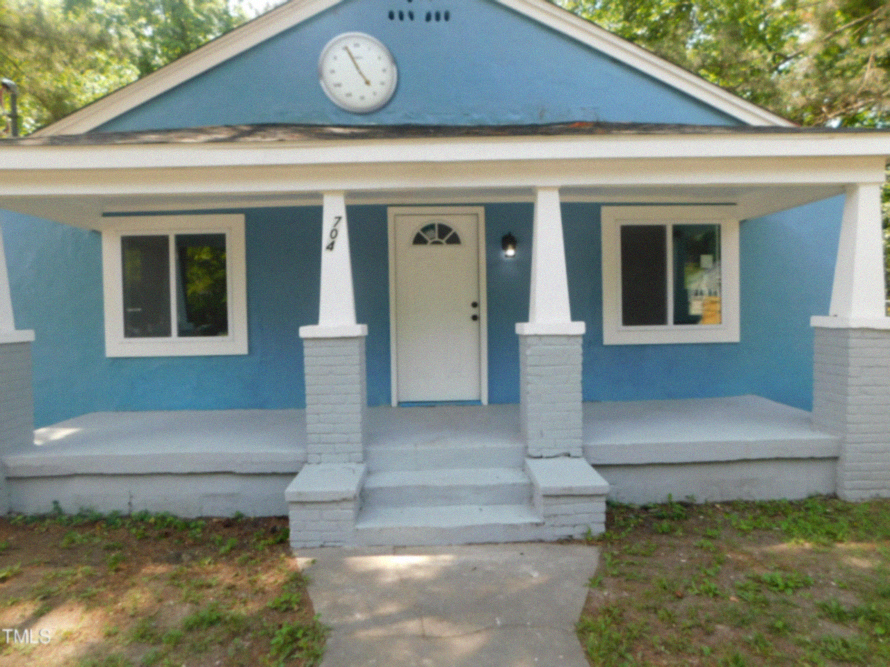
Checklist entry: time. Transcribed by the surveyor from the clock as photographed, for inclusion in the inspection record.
4:56
